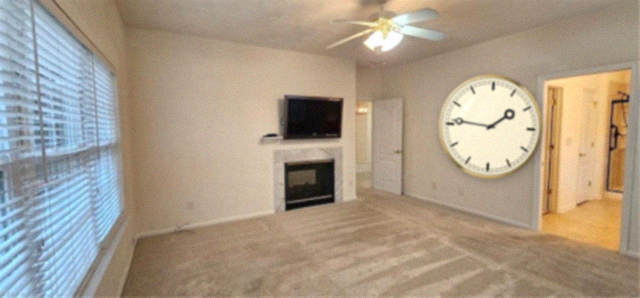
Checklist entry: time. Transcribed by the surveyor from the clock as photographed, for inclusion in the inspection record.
1:46
